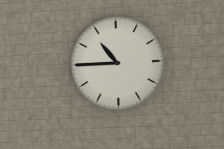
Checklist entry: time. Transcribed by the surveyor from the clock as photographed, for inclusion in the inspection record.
10:45
